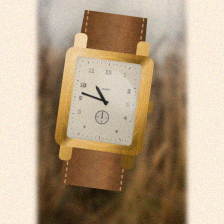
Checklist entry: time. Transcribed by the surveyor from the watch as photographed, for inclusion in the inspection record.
10:47
